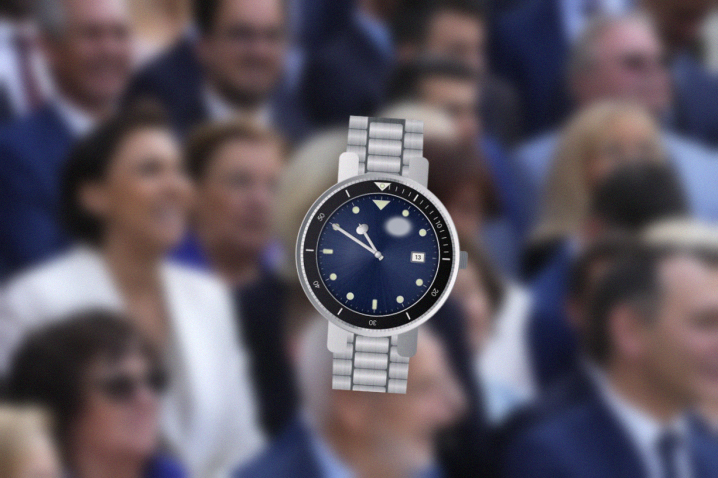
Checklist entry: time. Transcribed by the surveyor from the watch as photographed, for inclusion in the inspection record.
10:50
